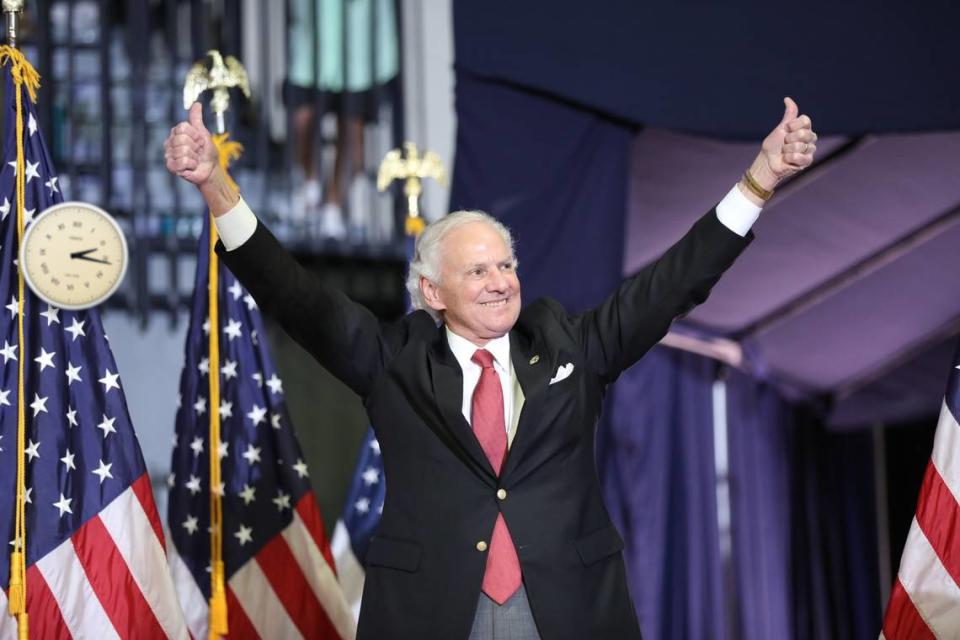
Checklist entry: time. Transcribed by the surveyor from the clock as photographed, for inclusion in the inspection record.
2:16
